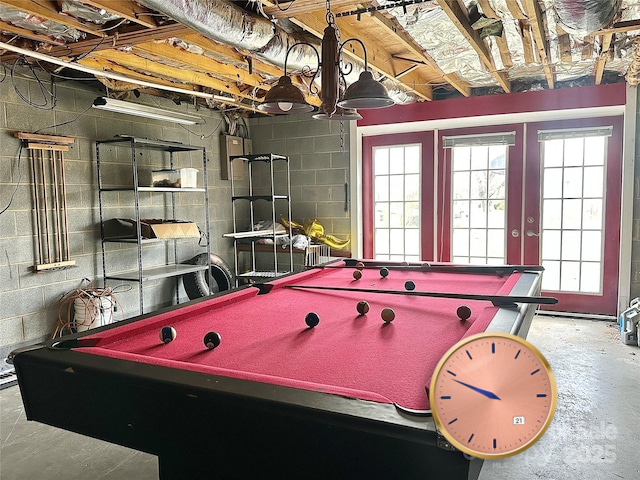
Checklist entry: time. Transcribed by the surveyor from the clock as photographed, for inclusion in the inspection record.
9:49
